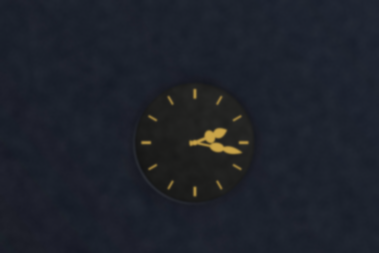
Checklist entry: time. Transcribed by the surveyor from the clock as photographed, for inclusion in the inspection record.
2:17
